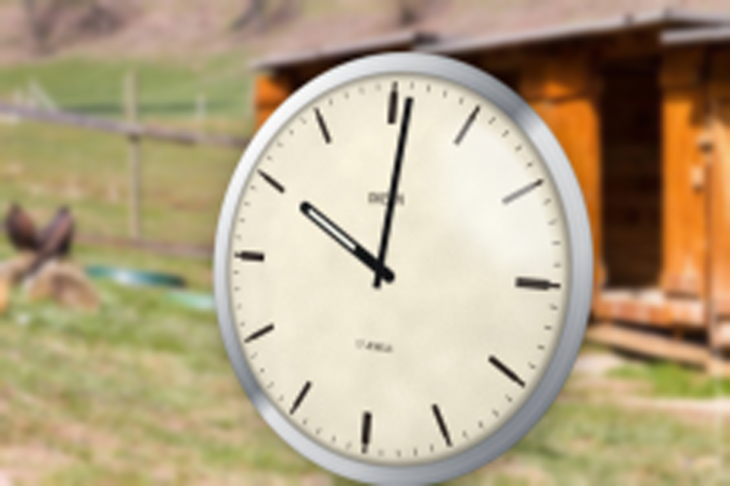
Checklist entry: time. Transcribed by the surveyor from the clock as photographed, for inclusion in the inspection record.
10:01
